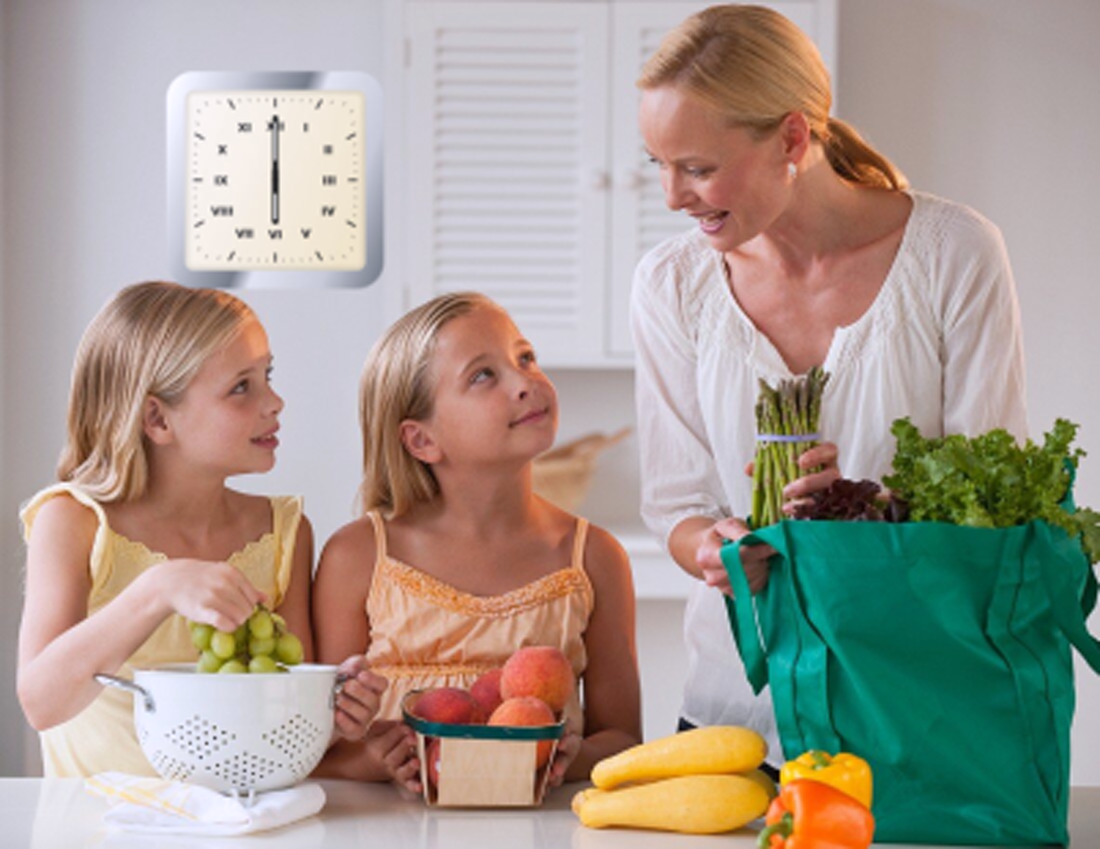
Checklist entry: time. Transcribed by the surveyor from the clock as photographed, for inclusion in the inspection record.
6:00
